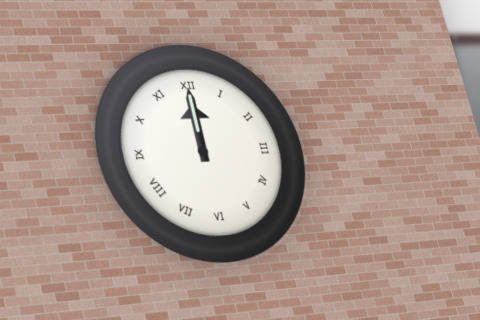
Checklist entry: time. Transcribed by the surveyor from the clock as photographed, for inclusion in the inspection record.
12:00
